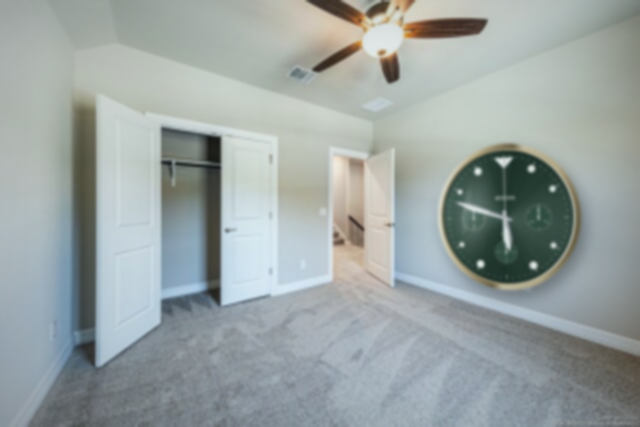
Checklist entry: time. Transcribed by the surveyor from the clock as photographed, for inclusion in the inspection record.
5:48
